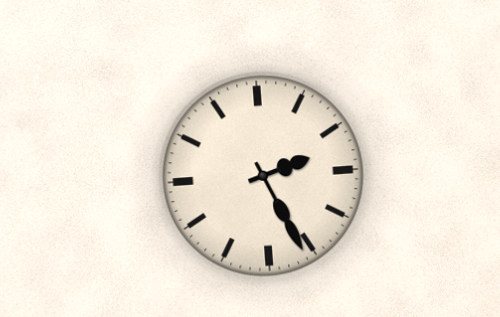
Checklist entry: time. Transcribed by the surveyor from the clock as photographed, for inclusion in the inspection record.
2:26
